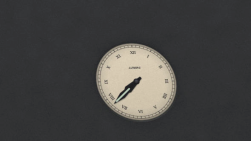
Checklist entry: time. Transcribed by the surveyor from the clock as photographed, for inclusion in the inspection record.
7:38
